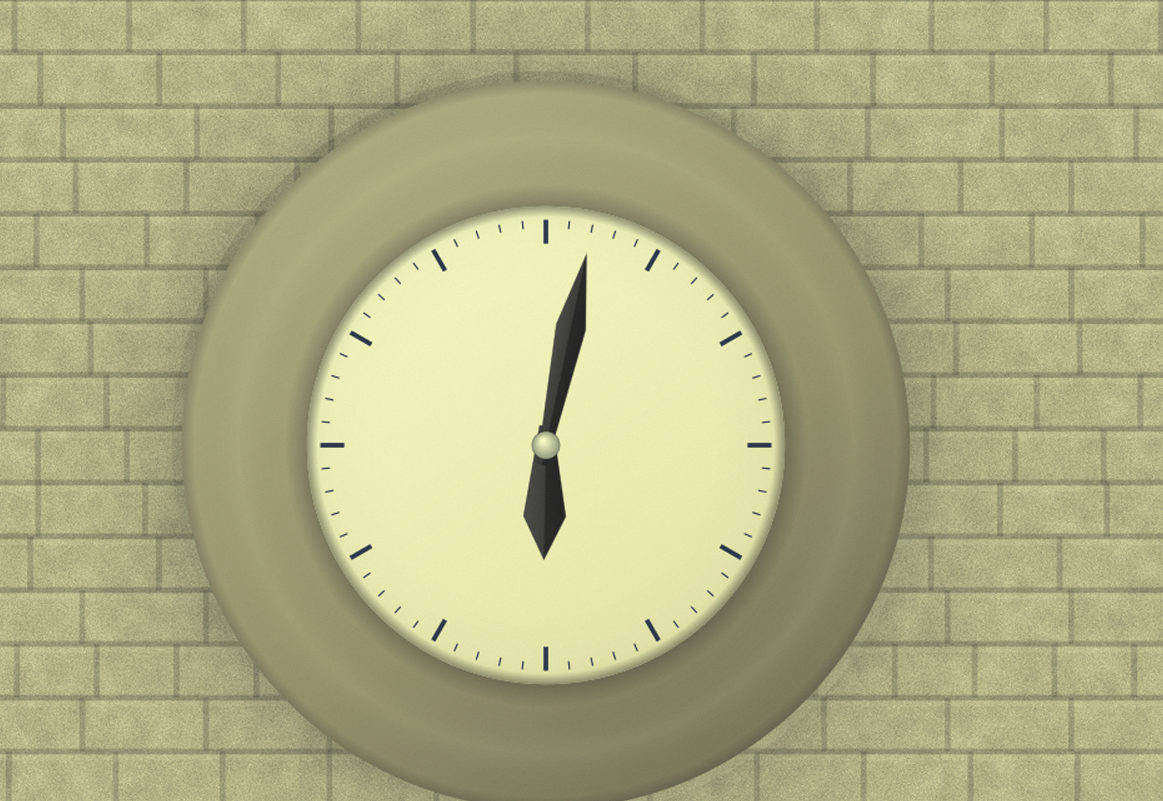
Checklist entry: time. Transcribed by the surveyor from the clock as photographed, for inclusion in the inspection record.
6:02
